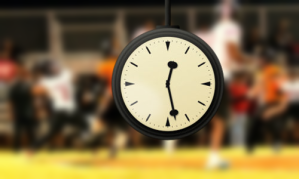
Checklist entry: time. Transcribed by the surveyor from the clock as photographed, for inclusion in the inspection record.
12:28
